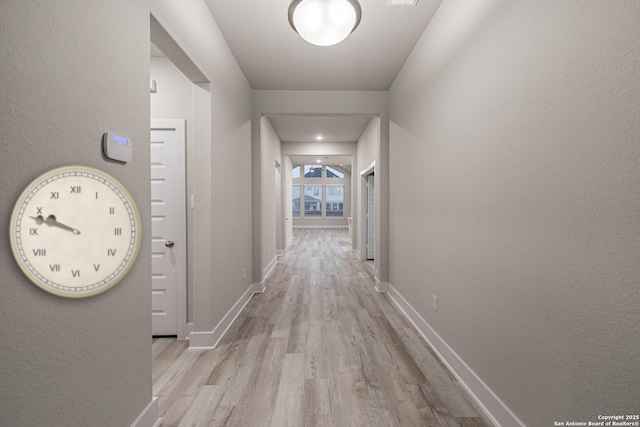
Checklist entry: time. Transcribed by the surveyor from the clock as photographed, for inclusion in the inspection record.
9:48
